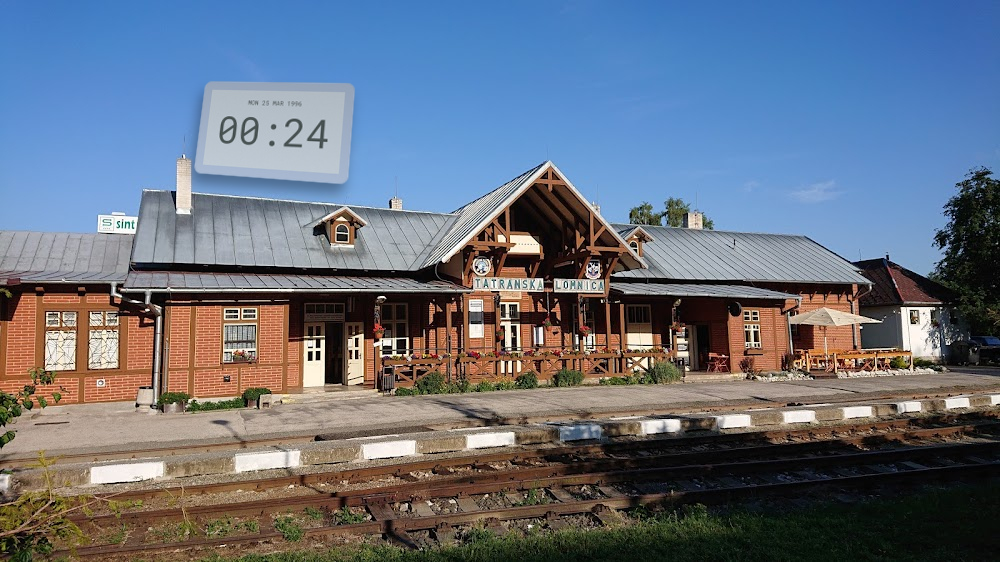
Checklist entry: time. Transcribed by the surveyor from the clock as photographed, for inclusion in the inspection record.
0:24
